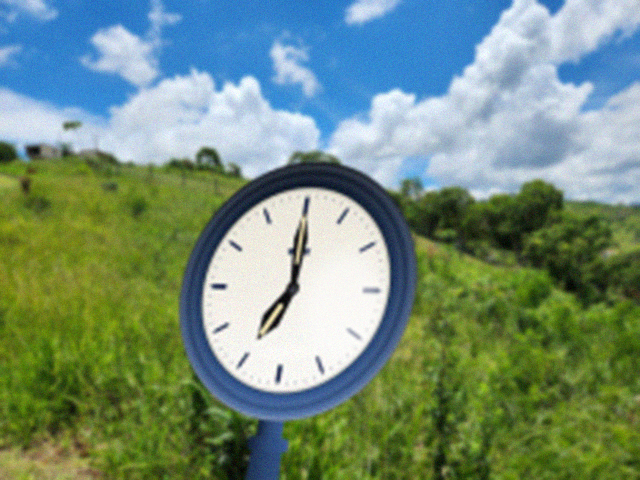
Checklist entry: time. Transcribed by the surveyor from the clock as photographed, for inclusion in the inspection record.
7:00
